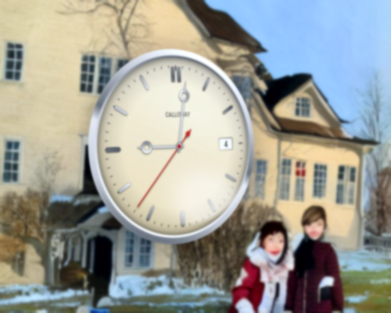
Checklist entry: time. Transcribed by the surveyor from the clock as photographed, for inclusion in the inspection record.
9:01:37
